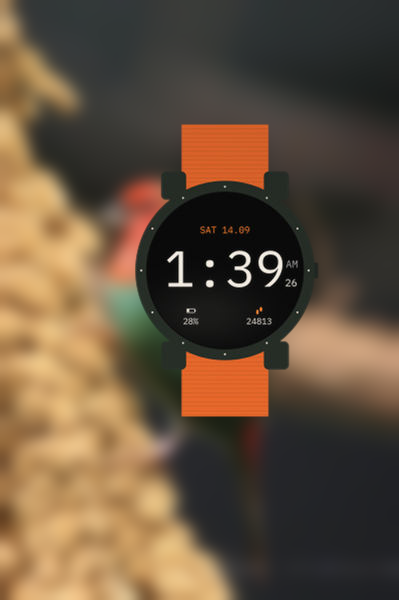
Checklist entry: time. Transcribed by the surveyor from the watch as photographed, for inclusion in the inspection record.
1:39:26
